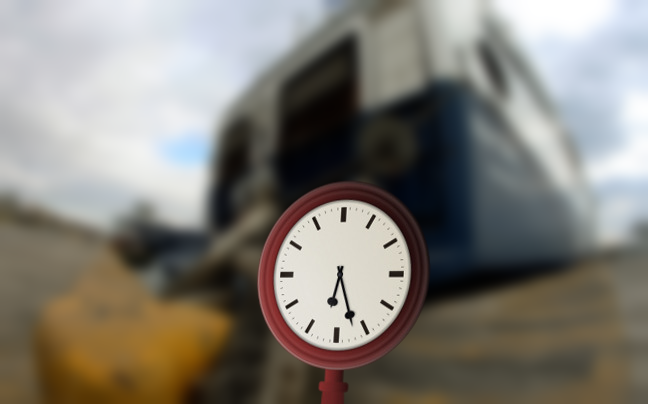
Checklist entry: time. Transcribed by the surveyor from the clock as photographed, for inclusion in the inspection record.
6:27
